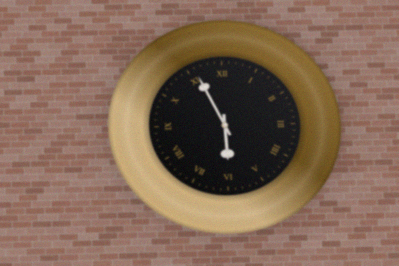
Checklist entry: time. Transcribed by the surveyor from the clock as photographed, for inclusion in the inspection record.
5:56
